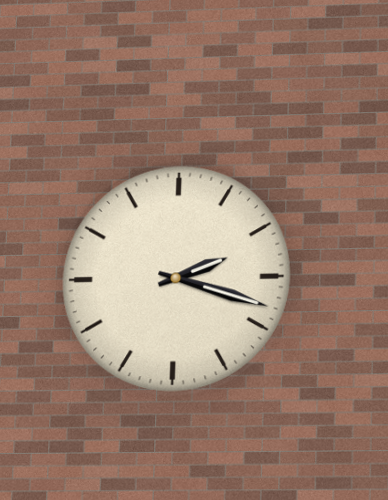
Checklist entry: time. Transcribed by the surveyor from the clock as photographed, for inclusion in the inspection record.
2:18
